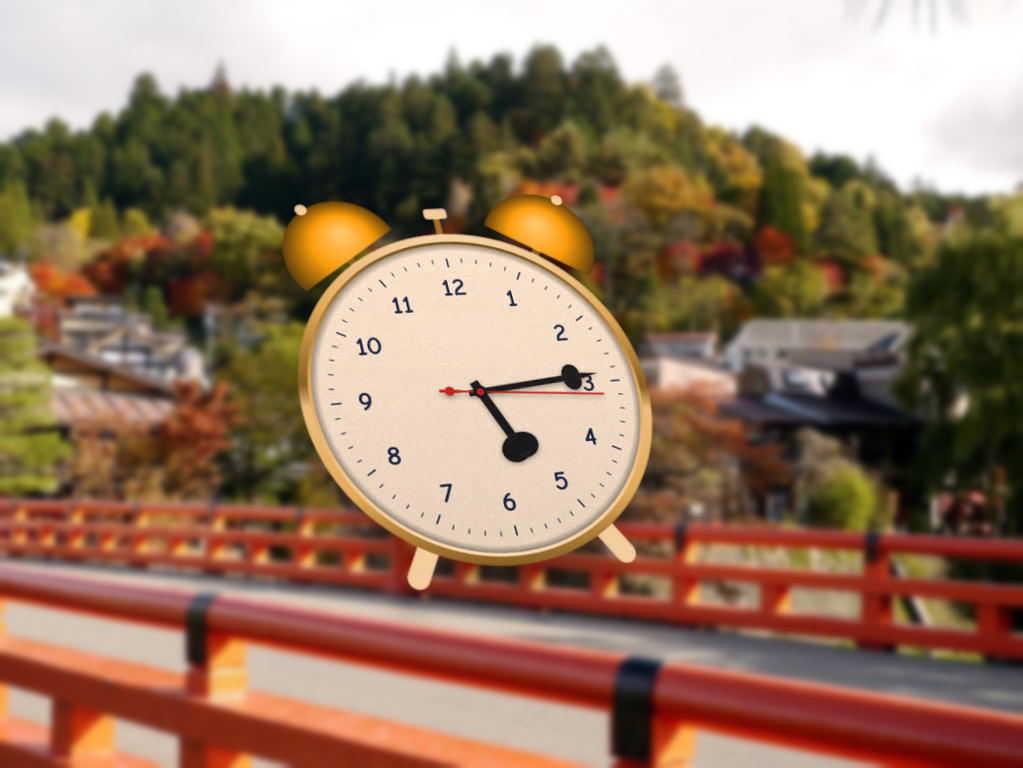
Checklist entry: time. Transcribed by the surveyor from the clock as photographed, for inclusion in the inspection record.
5:14:16
